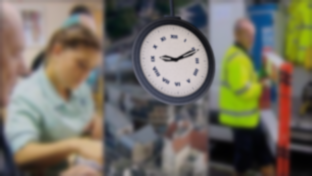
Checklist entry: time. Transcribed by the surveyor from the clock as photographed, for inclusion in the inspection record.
9:11
